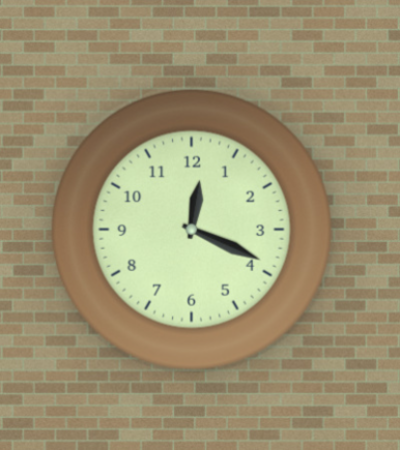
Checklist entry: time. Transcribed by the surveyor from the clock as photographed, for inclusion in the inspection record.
12:19
